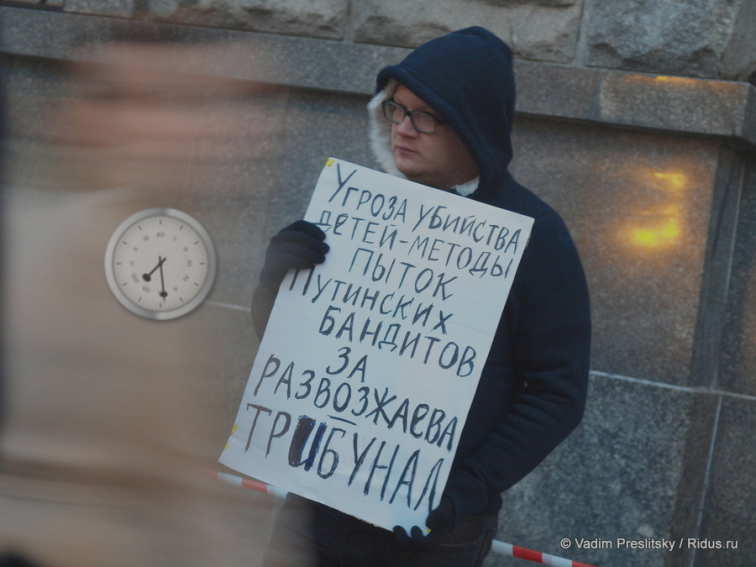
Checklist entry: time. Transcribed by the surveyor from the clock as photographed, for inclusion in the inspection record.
7:29
